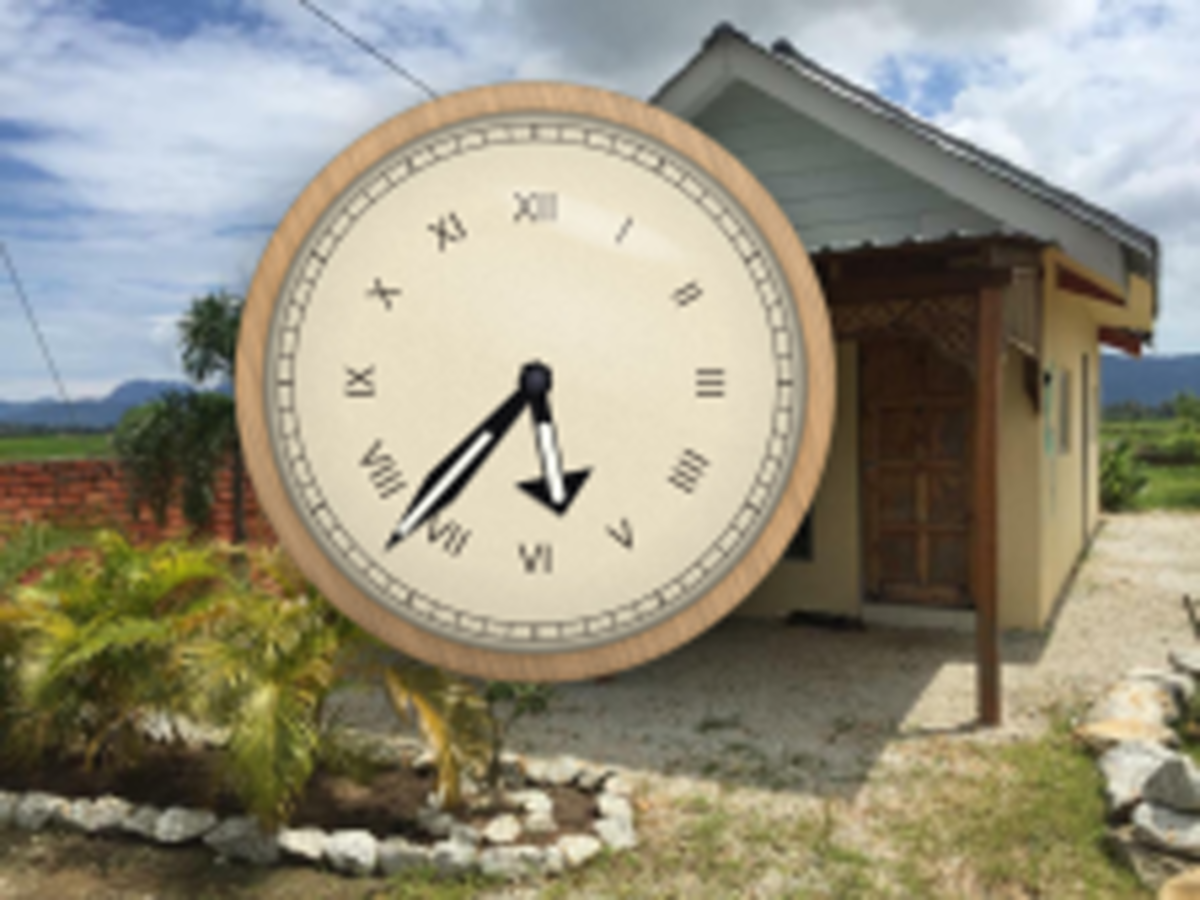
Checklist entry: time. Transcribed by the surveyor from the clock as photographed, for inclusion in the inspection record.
5:37
